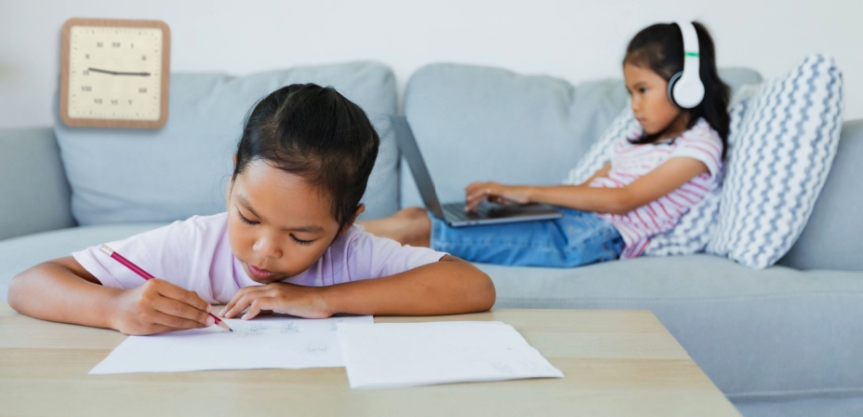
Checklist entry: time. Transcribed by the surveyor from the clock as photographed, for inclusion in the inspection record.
9:15
